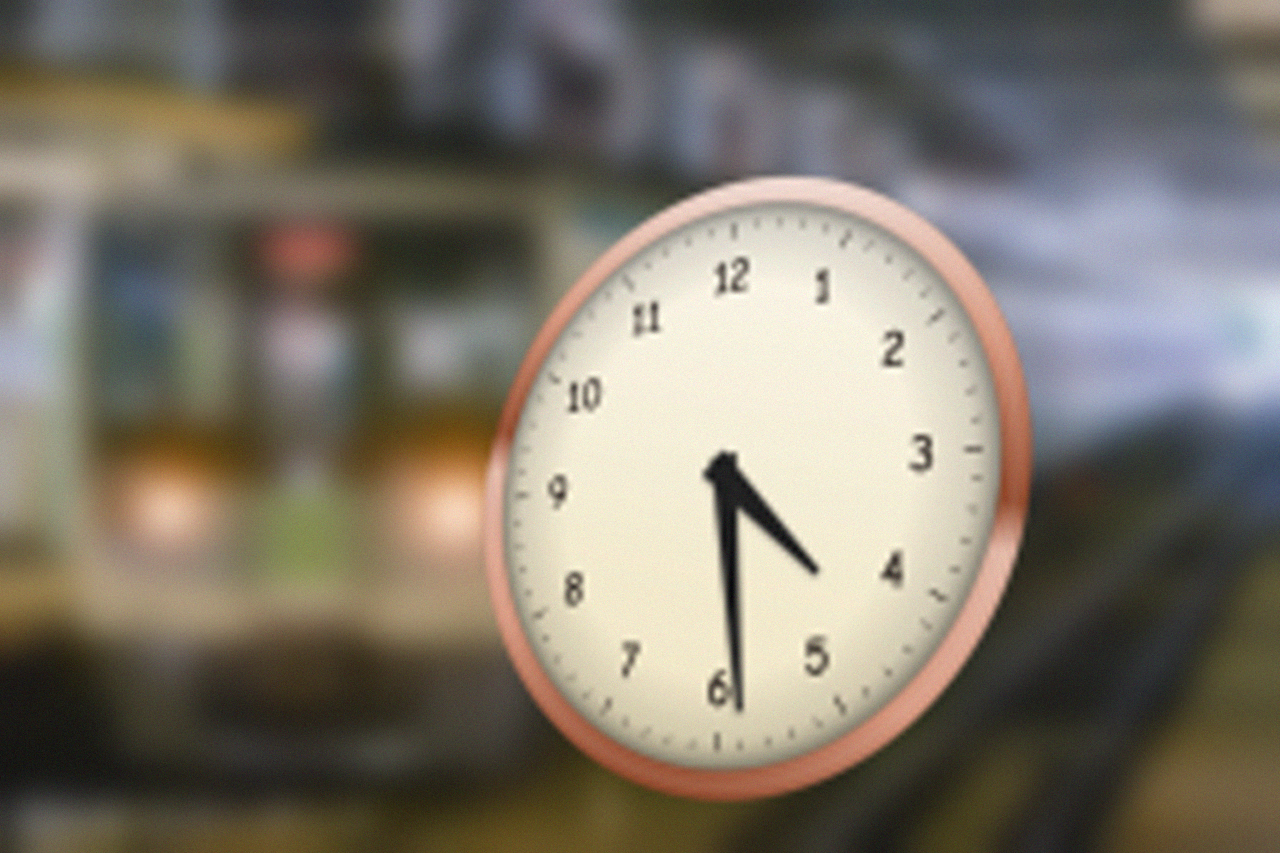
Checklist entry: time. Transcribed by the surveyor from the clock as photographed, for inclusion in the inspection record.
4:29
